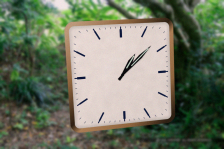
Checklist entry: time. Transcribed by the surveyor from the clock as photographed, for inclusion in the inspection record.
1:08
